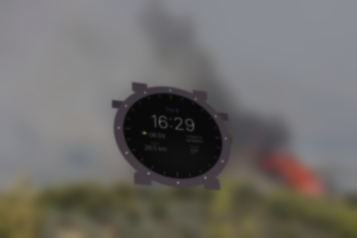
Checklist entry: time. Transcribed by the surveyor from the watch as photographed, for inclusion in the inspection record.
16:29
